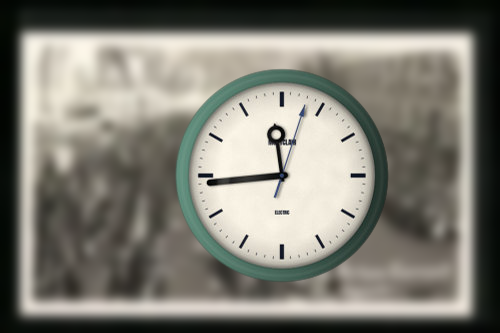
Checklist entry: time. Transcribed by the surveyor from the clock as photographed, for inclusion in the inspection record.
11:44:03
